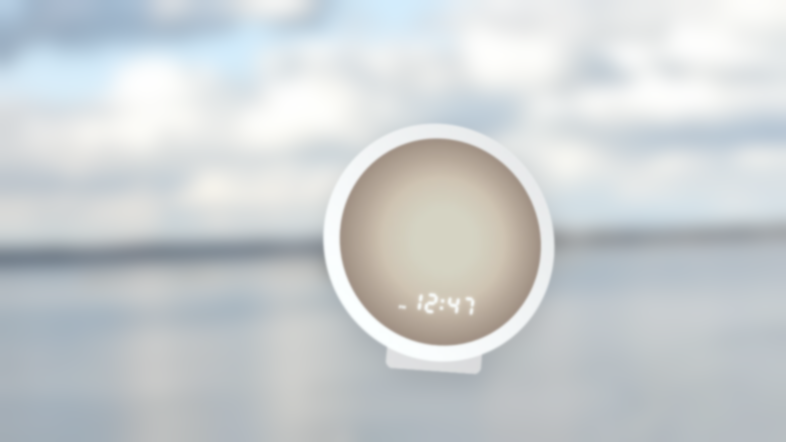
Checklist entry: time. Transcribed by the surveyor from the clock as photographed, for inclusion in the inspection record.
12:47
